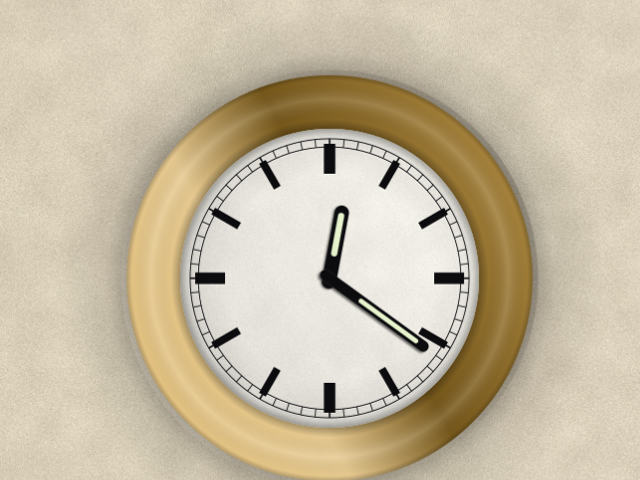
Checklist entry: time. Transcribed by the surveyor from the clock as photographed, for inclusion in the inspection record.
12:21
